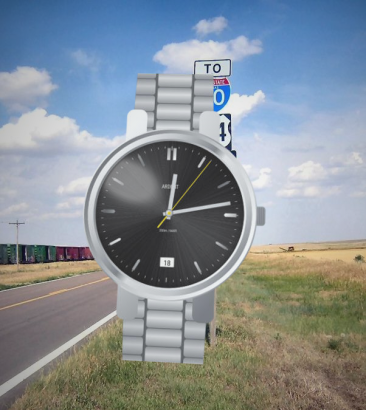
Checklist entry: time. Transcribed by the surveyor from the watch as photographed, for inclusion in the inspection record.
12:13:06
